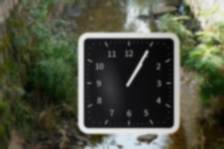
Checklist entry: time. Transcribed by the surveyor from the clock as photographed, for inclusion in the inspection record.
1:05
